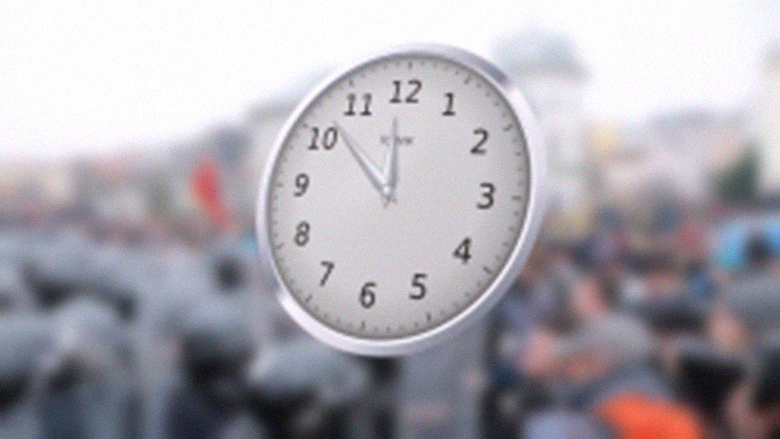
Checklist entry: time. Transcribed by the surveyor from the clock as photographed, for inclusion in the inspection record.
11:52
